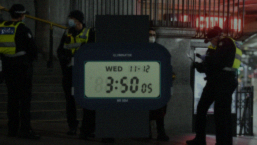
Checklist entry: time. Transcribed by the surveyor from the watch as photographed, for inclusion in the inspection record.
3:50:05
